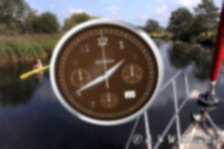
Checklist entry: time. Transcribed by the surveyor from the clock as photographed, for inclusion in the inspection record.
1:41
